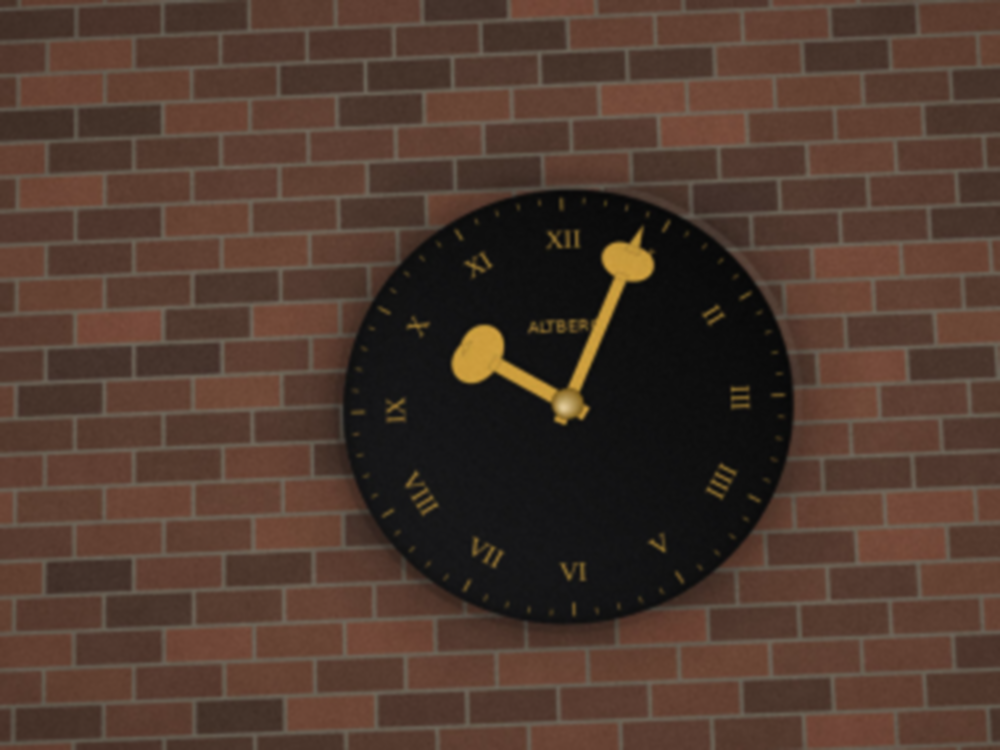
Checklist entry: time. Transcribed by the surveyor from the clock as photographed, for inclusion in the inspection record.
10:04
